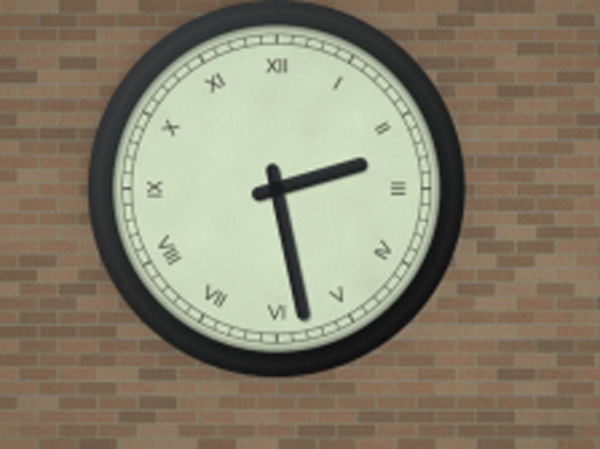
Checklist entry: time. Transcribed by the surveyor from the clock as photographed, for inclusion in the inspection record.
2:28
